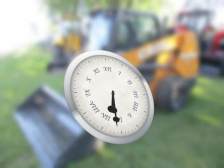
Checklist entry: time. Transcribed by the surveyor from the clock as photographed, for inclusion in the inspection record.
6:31
